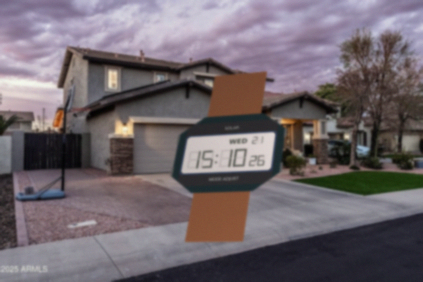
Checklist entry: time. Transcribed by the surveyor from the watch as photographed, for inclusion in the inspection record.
15:10
